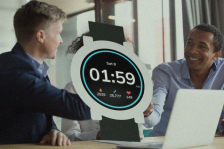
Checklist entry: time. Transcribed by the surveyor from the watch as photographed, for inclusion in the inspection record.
1:59
